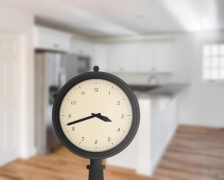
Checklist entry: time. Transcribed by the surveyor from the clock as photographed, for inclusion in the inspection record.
3:42
